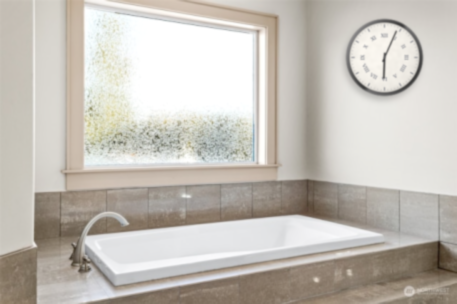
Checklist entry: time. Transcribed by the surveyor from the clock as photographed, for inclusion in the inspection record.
6:04
